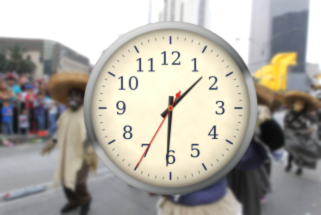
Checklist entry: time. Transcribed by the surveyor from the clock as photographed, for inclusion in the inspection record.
1:30:35
